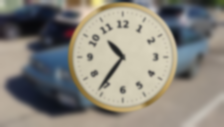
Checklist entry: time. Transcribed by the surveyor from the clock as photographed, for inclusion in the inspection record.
10:36
